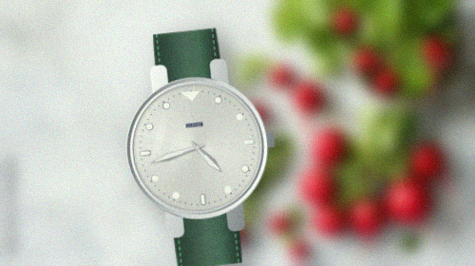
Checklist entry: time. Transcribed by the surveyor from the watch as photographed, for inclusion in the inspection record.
4:43
